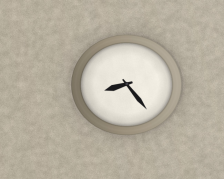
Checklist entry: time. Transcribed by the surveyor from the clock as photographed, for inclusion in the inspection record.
8:24
